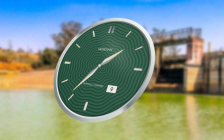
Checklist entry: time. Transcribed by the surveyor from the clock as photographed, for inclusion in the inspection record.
1:36
